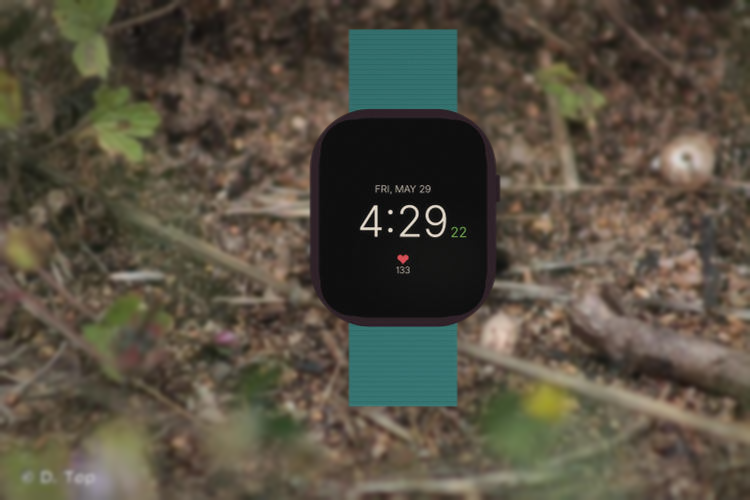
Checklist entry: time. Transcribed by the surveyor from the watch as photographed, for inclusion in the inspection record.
4:29:22
